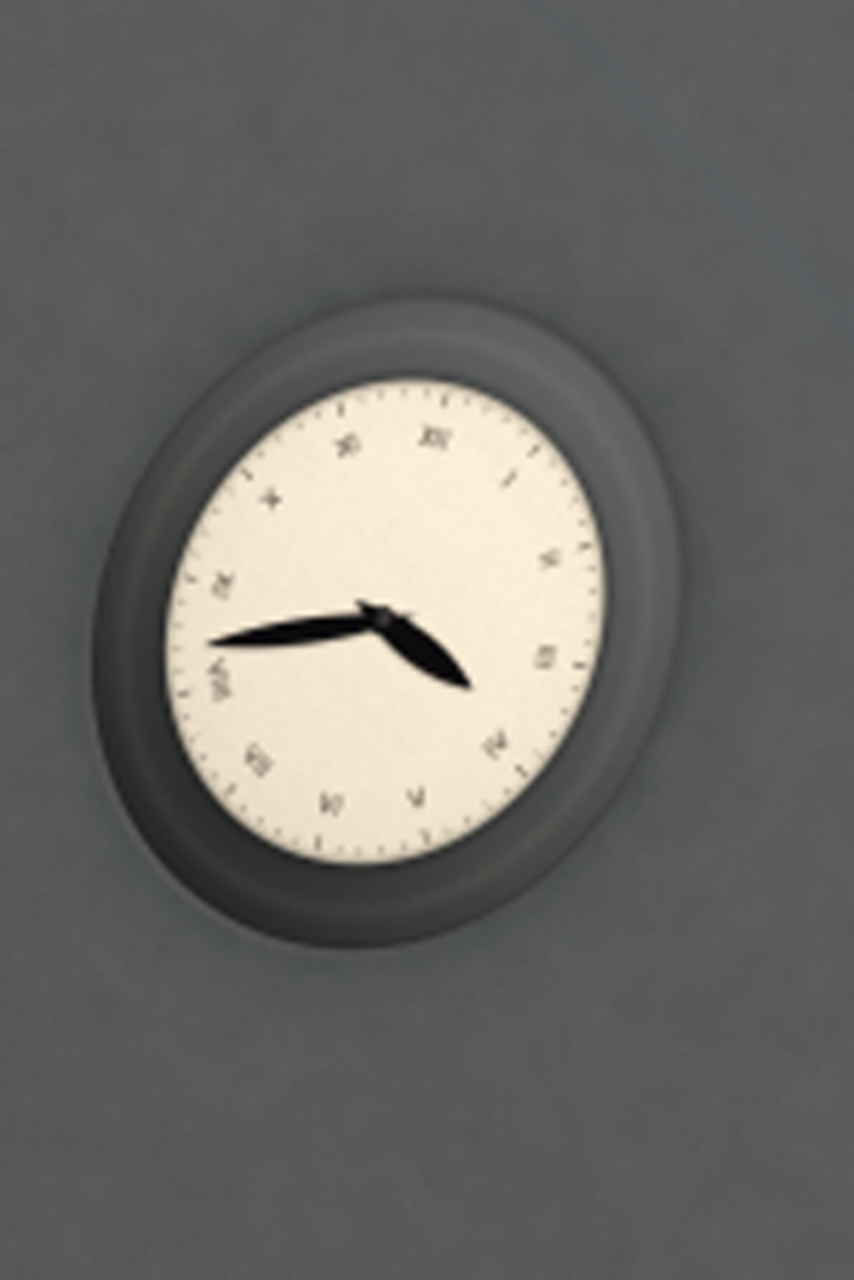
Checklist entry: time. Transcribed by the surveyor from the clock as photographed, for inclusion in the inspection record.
3:42
